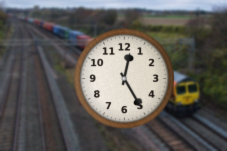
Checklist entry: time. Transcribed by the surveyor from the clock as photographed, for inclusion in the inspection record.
12:25
